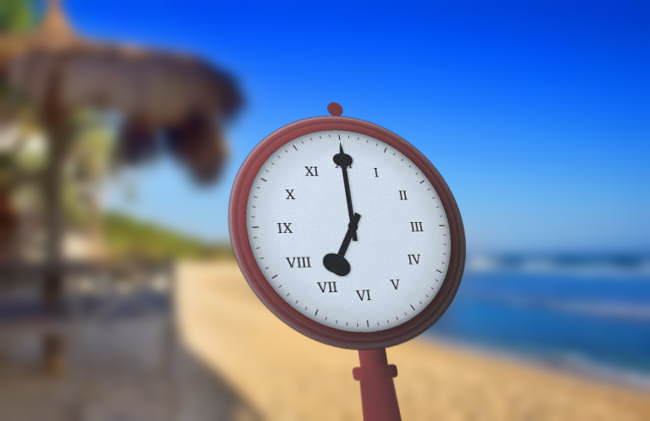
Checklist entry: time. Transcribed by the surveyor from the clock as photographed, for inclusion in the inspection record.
7:00
